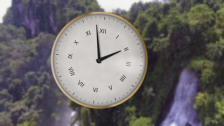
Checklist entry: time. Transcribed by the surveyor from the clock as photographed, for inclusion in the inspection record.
1:58
